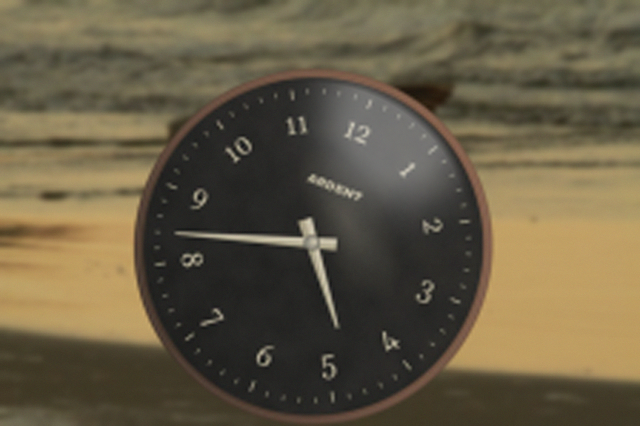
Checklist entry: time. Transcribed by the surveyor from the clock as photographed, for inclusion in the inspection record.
4:42
